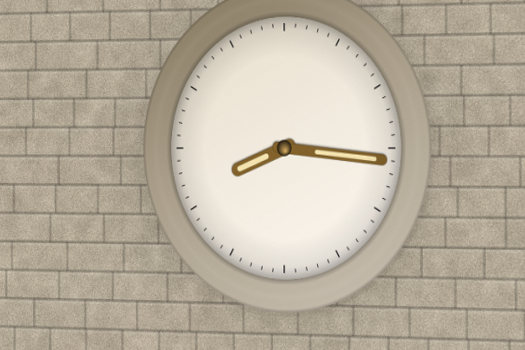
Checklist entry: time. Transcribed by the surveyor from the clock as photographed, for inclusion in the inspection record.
8:16
